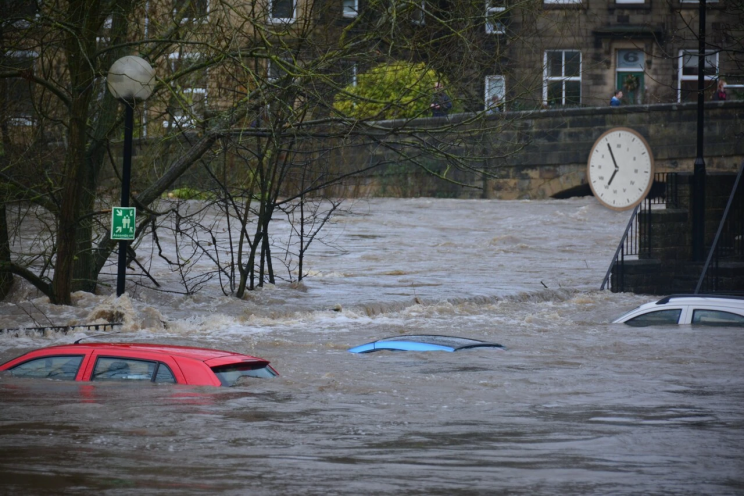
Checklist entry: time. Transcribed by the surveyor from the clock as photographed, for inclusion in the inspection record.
6:55
